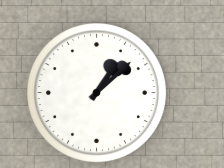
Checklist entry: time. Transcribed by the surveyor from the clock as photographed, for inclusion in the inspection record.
1:08
